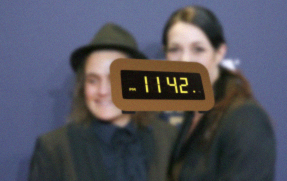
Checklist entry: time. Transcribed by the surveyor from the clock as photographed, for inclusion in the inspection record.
11:42
